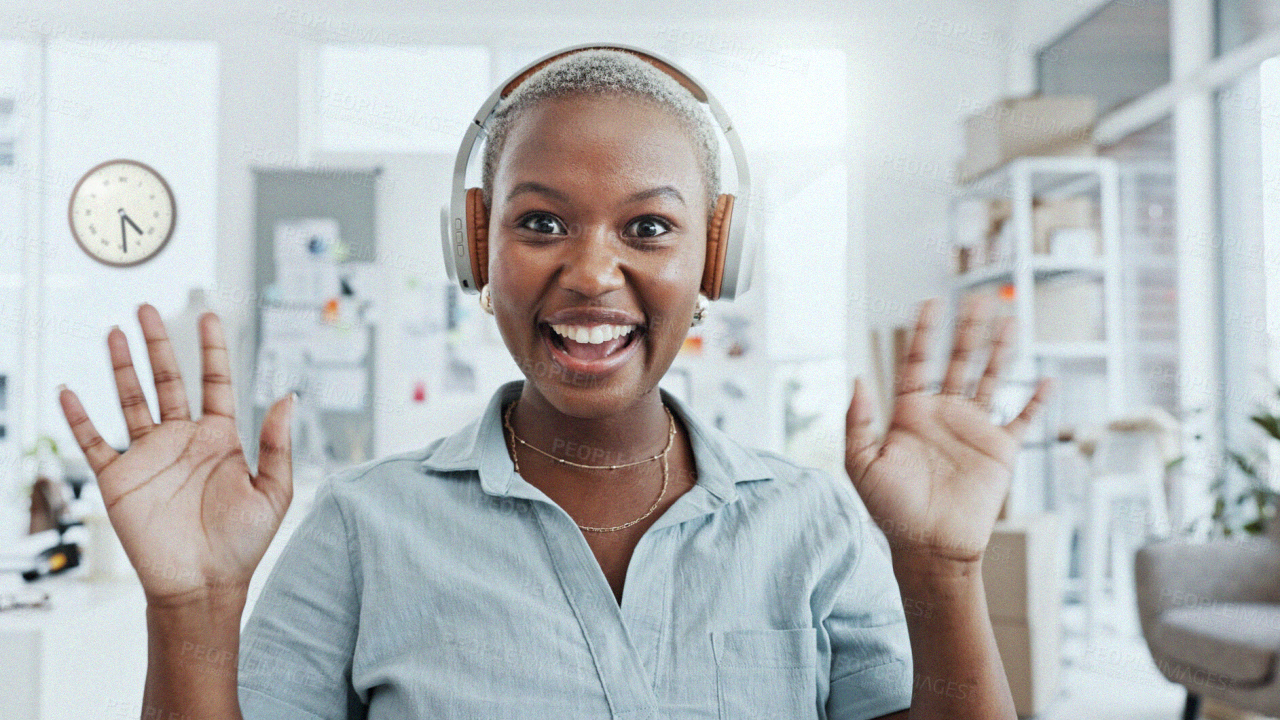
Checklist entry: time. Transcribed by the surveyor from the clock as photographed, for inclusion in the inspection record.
4:29
